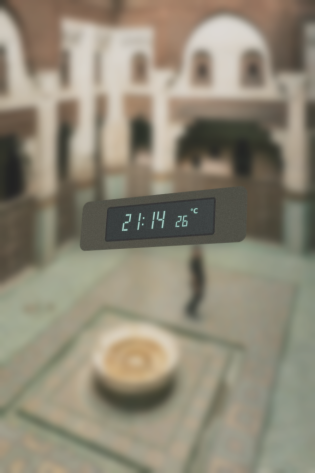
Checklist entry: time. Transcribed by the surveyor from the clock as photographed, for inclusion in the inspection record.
21:14
